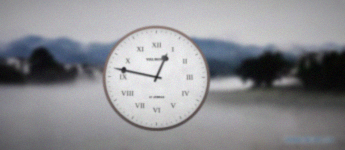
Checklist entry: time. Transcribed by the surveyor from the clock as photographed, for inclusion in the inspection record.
12:47
